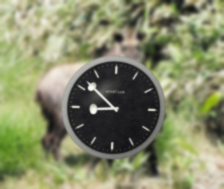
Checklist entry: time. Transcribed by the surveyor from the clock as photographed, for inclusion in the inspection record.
8:52
